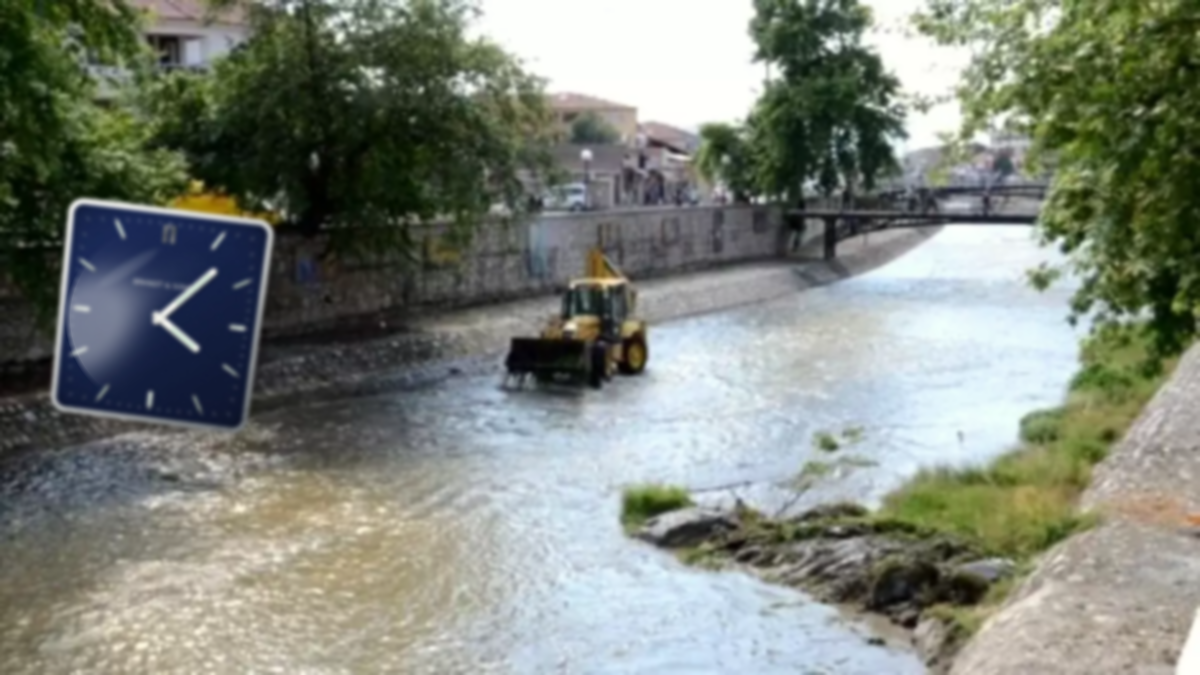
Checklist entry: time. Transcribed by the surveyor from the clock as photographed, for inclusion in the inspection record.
4:07
